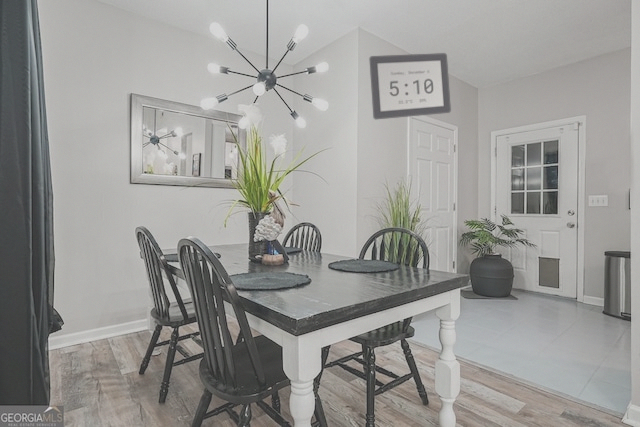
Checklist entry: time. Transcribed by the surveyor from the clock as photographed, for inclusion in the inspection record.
5:10
